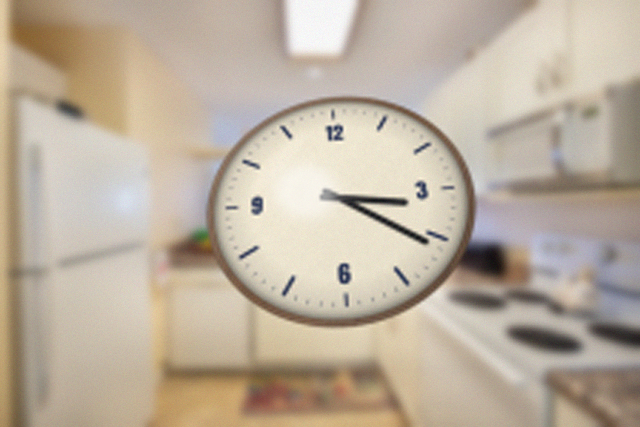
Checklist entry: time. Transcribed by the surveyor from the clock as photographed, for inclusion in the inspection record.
3:21
